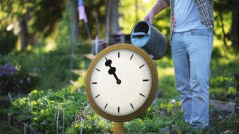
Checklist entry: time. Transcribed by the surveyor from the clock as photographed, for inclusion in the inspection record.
10:55
